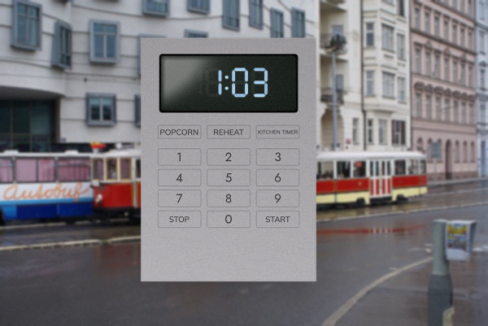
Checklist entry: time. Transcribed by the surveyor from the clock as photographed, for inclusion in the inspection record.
1:03
